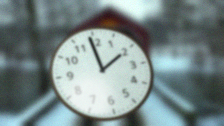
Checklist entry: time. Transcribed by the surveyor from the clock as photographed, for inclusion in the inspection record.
1:59
